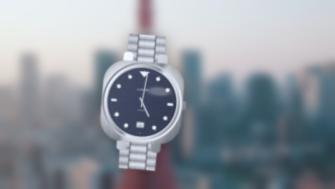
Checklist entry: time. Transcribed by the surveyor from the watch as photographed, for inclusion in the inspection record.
5:01
